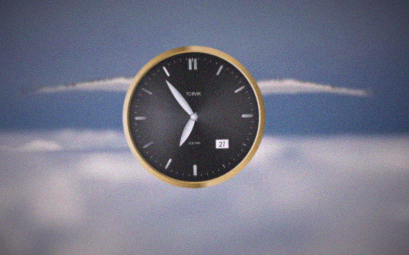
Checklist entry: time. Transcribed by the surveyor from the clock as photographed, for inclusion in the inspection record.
6:54
